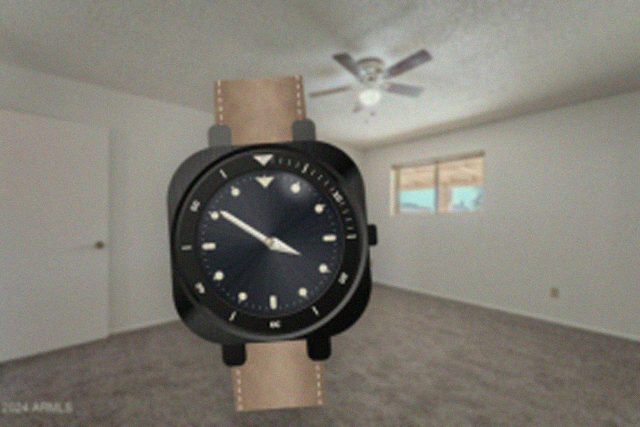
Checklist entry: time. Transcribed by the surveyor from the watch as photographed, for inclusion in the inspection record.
3:51
